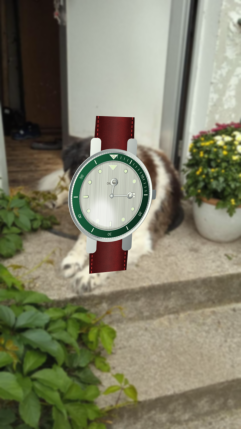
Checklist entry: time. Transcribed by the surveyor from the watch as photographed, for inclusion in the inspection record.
12:15
